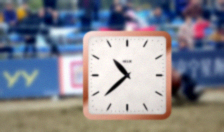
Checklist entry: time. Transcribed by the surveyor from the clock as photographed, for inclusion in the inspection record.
10:38
